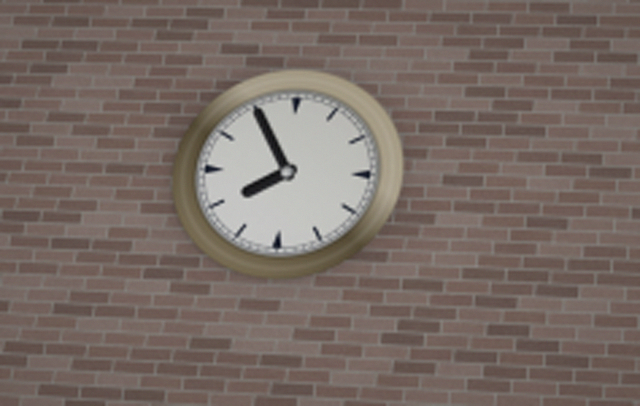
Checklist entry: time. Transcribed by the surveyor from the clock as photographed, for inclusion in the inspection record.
7:55
